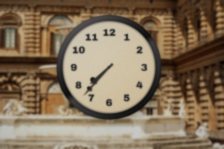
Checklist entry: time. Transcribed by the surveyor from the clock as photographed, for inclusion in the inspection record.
7:37
